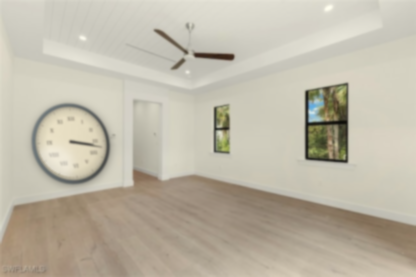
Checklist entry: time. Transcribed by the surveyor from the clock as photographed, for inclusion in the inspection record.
3:17
